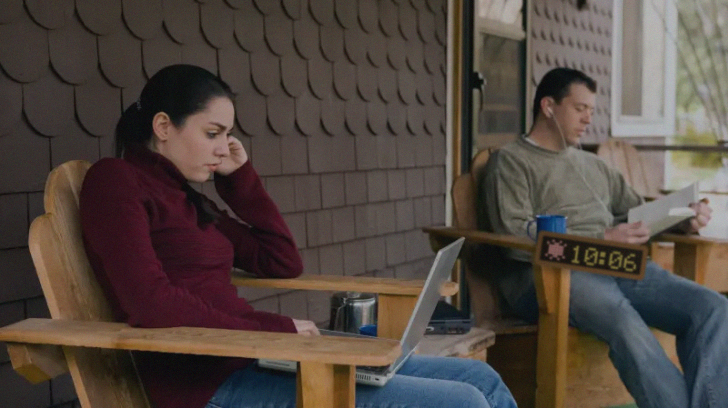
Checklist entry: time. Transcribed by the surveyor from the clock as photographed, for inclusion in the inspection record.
10:06
